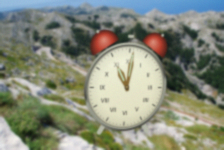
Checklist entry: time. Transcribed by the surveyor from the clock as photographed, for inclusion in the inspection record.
11:01
